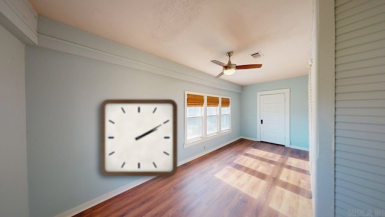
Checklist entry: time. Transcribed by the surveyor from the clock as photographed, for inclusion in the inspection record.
2:10
